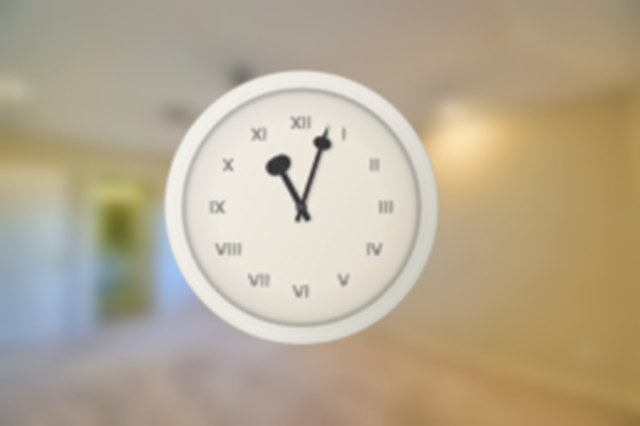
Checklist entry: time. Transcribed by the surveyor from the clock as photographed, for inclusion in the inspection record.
11:03
